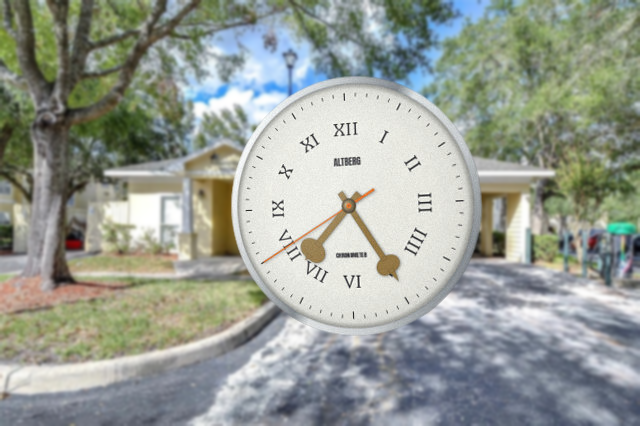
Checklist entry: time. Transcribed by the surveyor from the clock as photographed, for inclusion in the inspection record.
7:24:40
